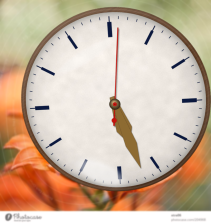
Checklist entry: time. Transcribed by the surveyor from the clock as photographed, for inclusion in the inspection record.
5:27:01
